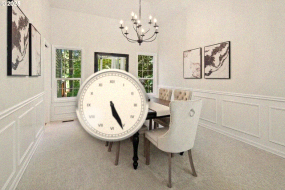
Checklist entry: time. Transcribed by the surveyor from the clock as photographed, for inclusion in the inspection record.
5:26
